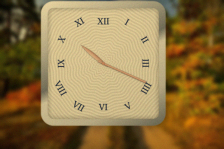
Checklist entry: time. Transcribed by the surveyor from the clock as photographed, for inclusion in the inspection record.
10:19
